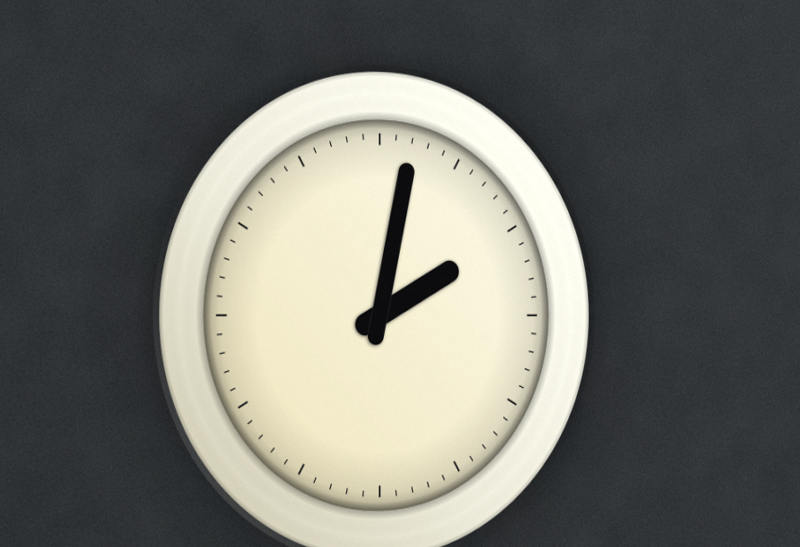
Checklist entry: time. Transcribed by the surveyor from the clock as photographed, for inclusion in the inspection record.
2:02
